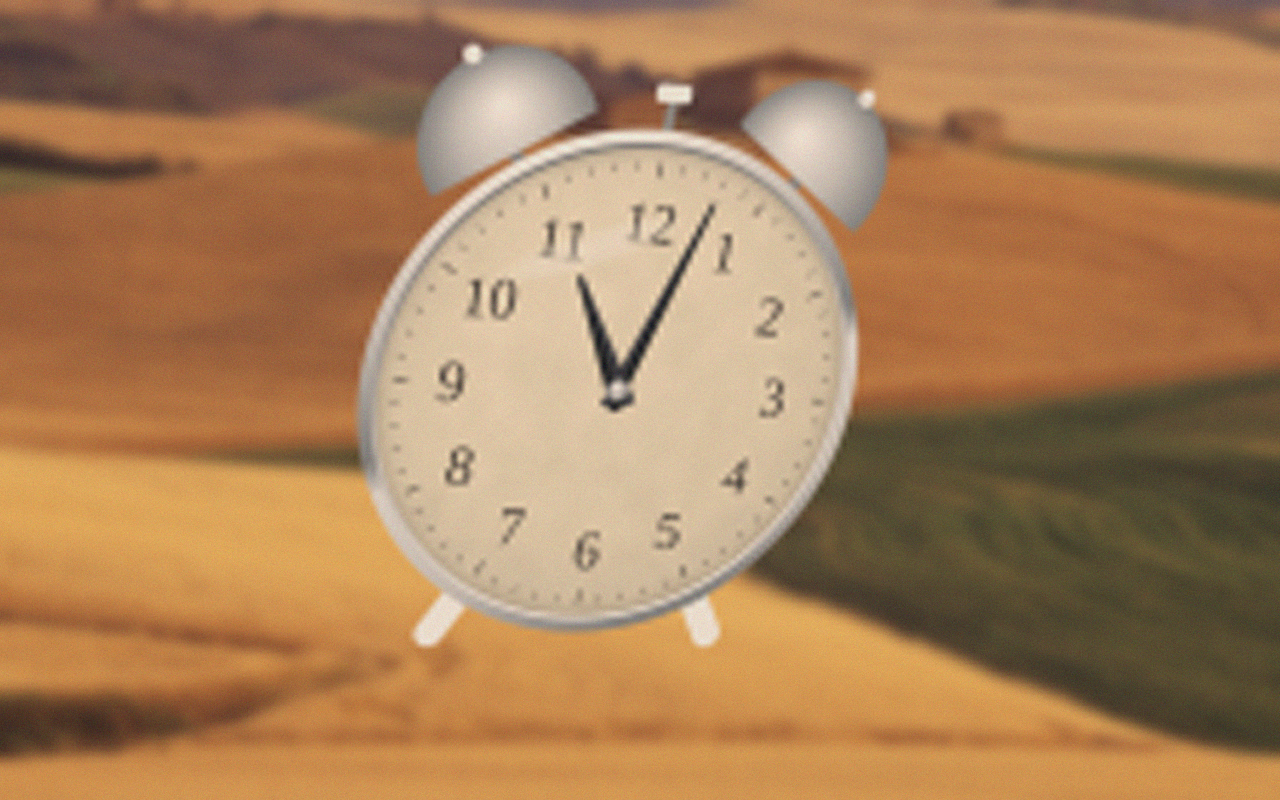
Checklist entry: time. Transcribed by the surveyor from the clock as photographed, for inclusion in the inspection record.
11:03
